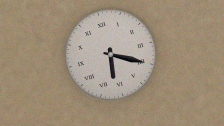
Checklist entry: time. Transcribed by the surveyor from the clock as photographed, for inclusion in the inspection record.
6:20
